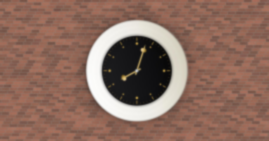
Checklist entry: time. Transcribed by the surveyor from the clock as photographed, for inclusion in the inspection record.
8:03
